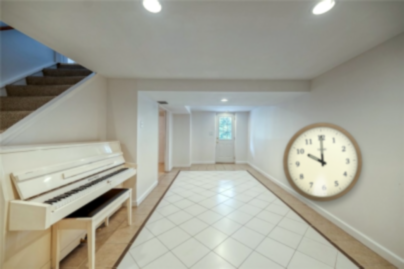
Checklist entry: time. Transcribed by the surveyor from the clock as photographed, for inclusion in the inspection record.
10:00
